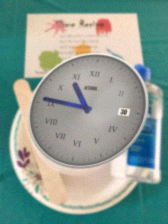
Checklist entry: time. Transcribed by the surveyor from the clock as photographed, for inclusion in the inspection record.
10:46
